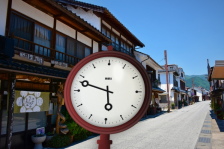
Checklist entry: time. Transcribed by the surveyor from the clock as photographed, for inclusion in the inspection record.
5:48
